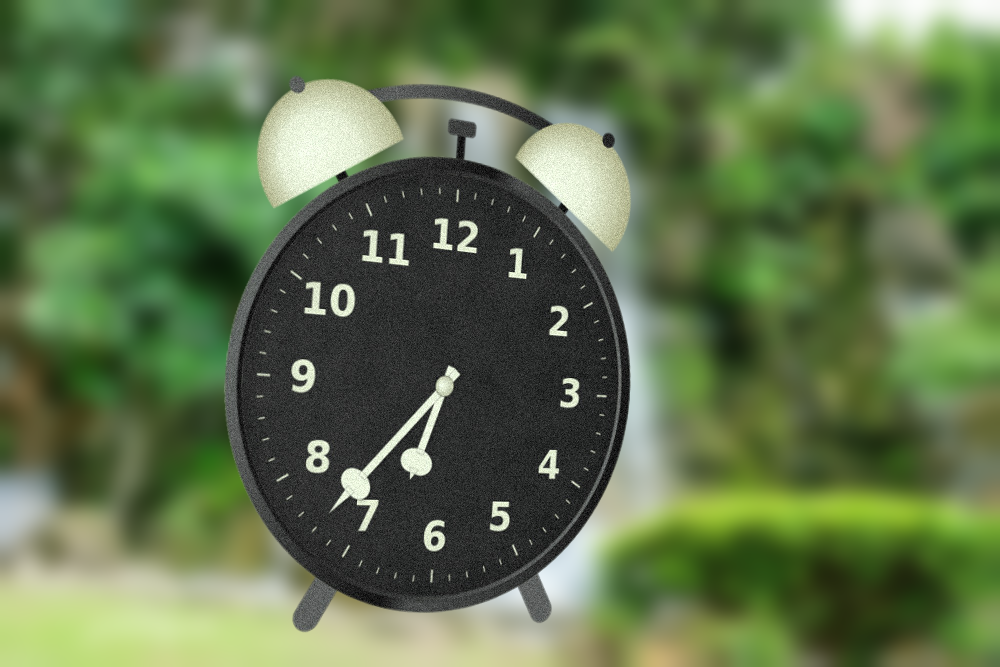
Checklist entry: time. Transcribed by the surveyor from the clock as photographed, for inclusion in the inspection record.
6:37
